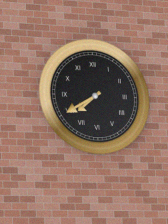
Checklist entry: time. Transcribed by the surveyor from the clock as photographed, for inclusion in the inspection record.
7:40
